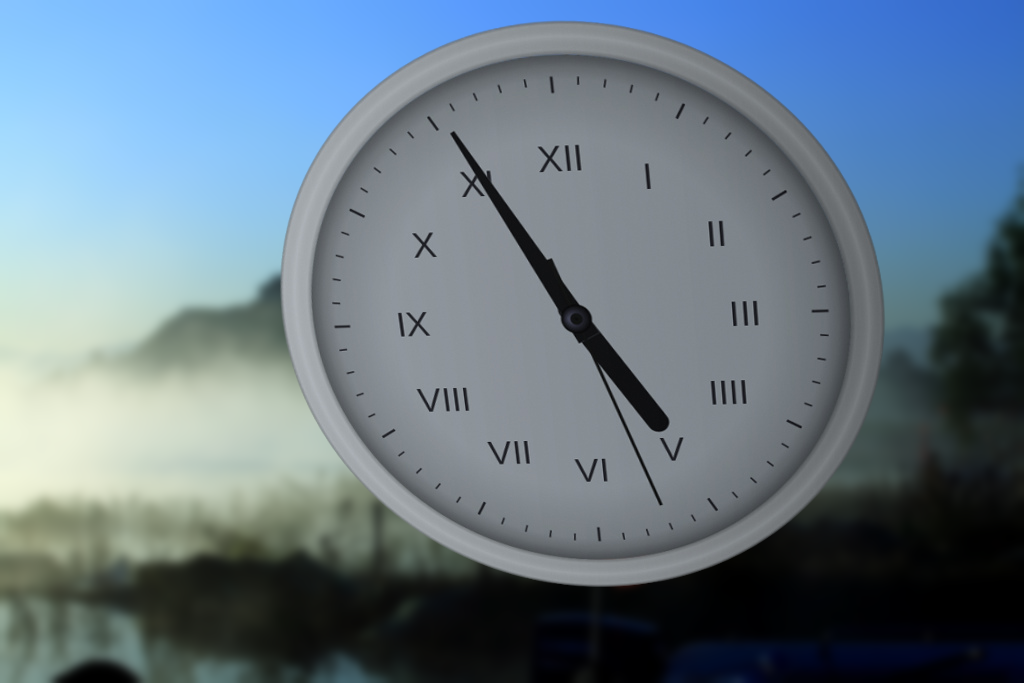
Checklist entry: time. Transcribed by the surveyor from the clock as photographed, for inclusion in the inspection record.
4:55:27
